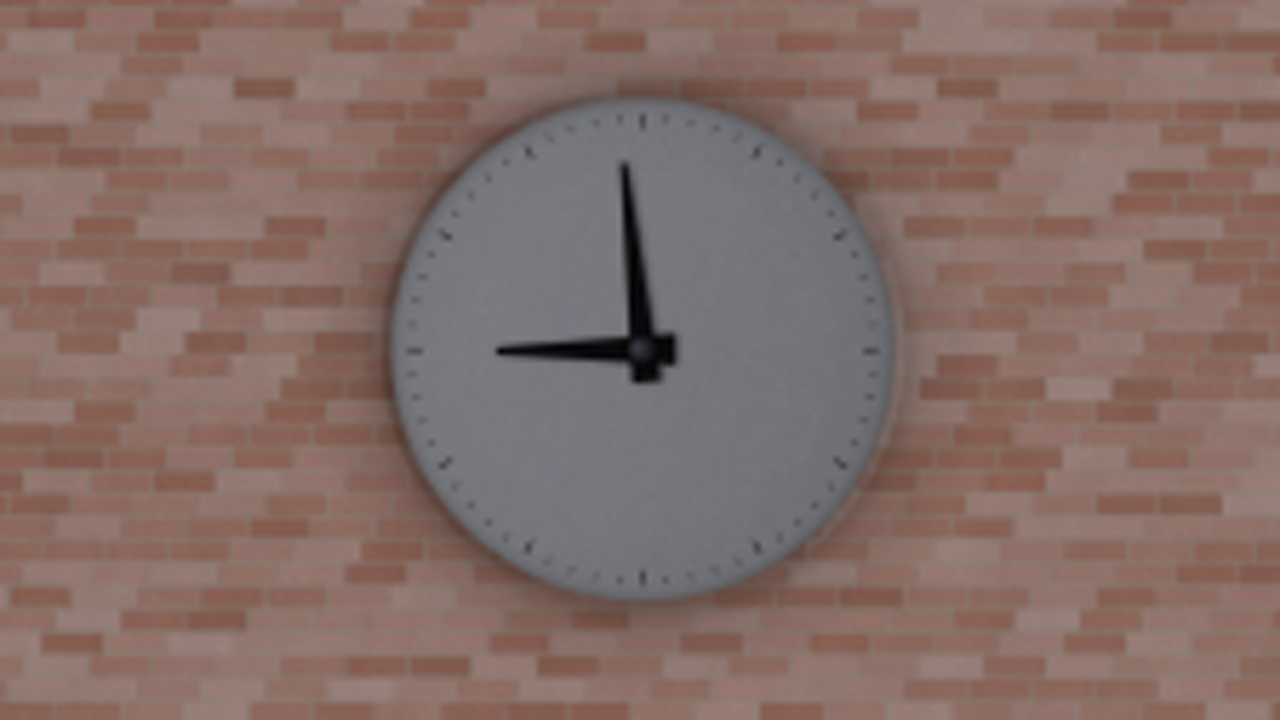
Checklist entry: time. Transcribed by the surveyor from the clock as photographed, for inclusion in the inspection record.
8:59
